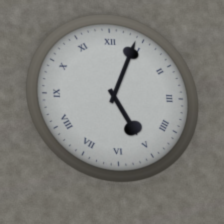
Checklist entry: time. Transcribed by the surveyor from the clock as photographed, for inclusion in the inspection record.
5:04
